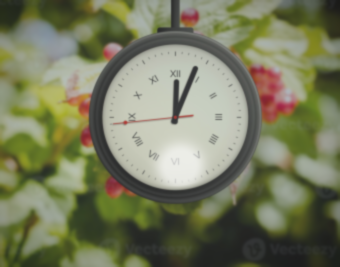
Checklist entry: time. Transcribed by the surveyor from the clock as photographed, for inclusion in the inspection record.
12:03:44
